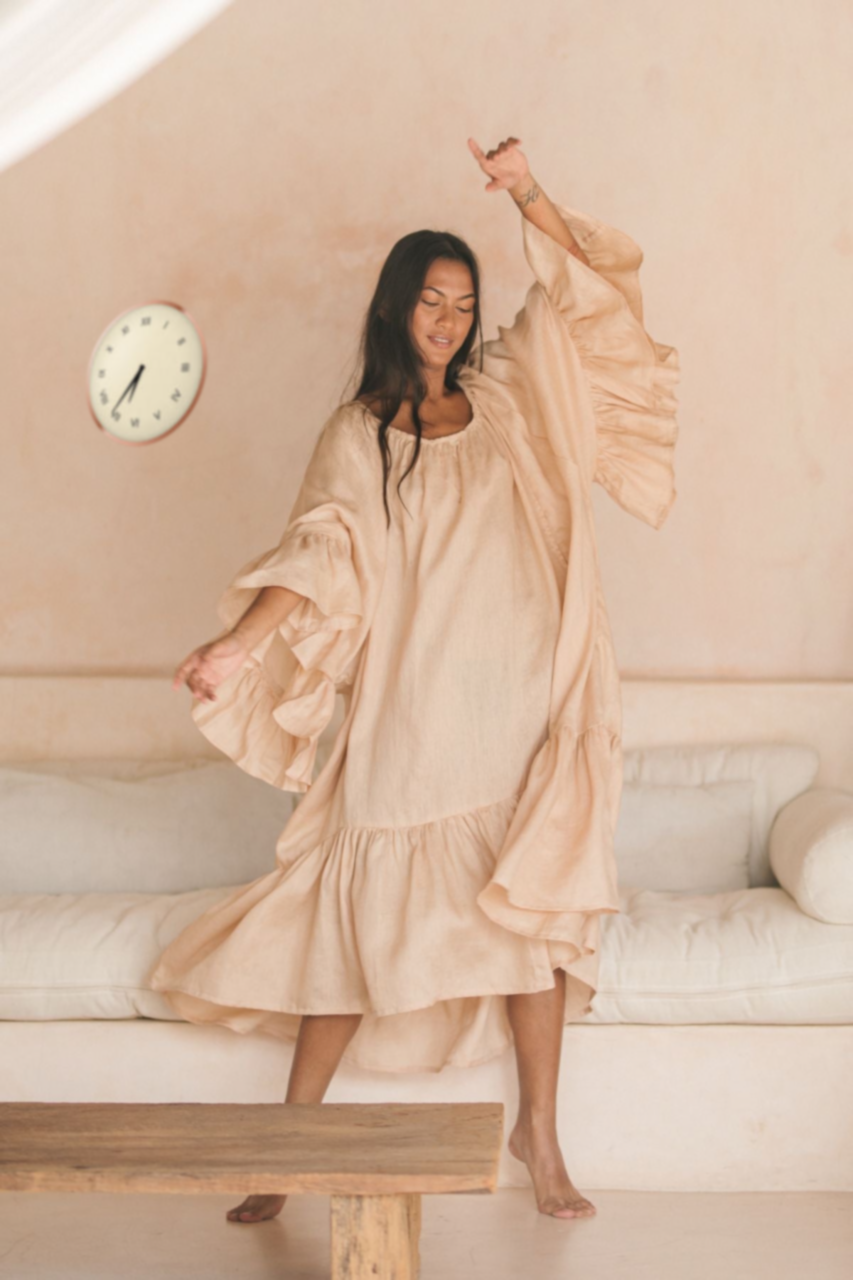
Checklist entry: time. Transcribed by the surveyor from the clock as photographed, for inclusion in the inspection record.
6:36
